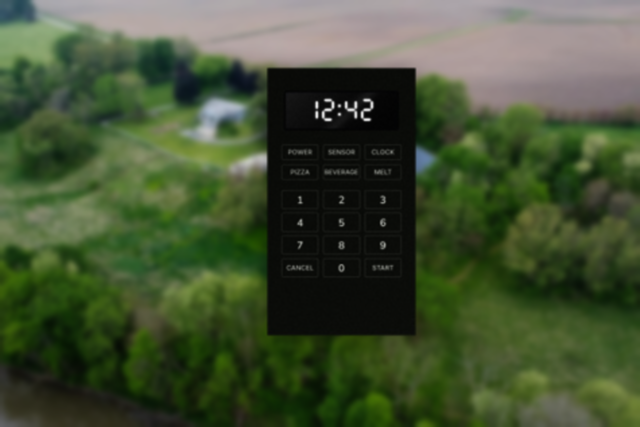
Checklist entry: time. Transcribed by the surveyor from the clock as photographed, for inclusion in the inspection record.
12:42
